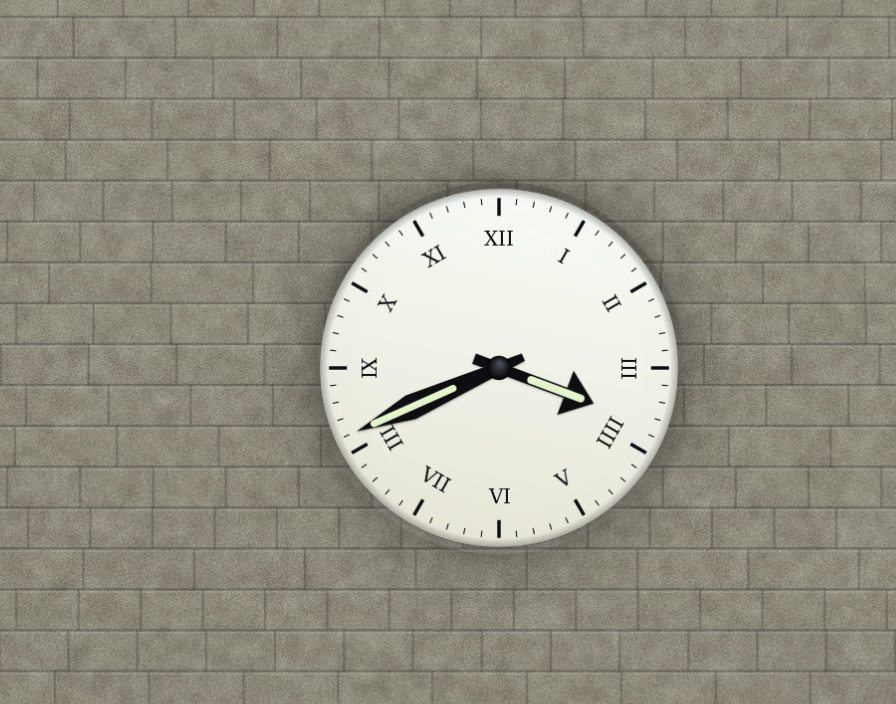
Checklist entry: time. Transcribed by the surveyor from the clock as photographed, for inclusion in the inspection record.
3:41
